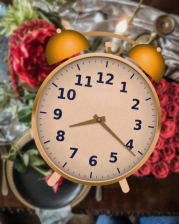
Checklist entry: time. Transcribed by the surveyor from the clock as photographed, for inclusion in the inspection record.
8:21
